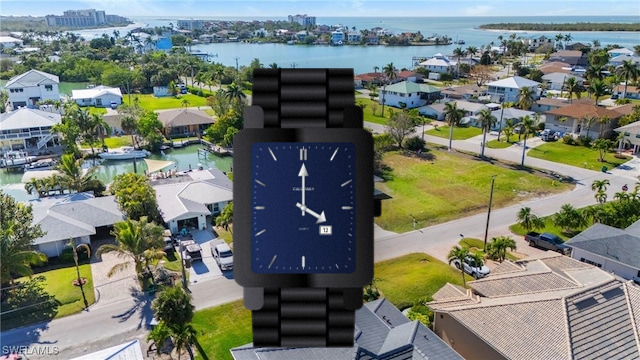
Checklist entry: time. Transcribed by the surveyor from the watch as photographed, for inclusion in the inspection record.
4:00
